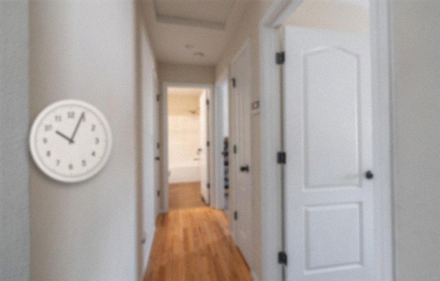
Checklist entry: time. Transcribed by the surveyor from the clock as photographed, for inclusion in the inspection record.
10:04
